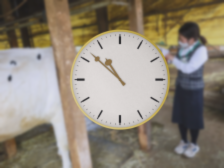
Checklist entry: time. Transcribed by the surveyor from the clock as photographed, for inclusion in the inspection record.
10:52
